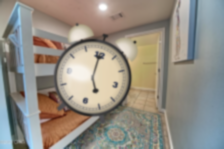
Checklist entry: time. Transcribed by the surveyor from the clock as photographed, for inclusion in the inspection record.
5:00
